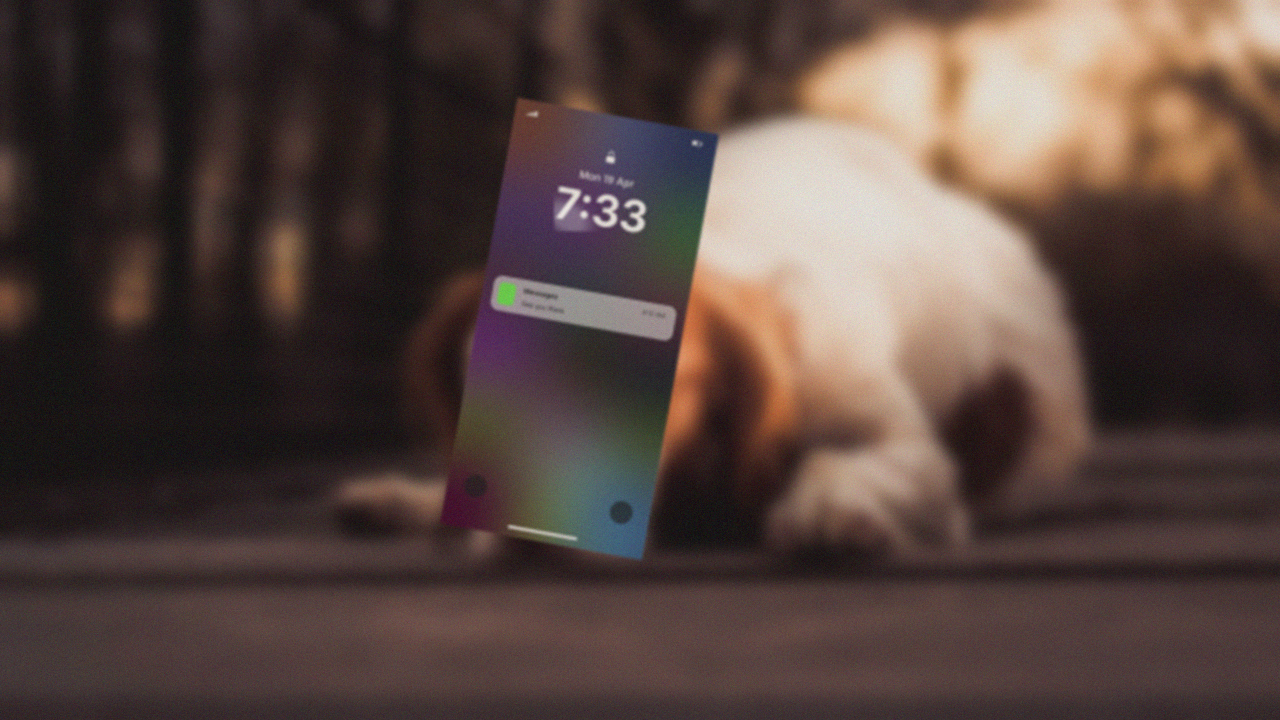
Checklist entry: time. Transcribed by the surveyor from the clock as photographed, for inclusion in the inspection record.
7:33
